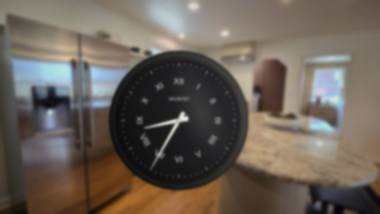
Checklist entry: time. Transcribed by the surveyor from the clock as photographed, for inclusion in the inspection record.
8:35
